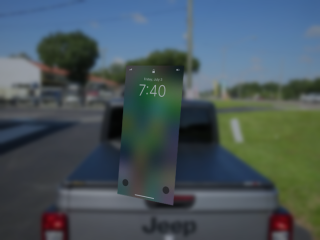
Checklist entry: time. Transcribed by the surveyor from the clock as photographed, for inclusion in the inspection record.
7:40
